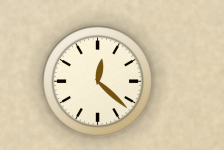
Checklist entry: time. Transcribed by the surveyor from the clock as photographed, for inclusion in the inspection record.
12:22
